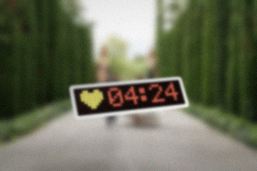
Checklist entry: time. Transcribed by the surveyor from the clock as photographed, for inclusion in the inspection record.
4:24
